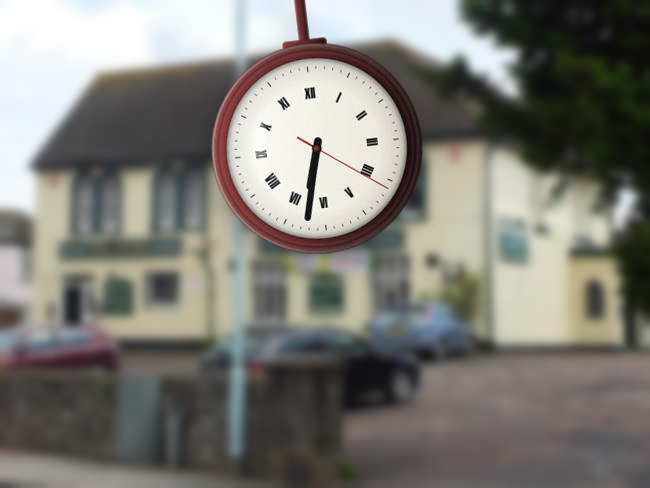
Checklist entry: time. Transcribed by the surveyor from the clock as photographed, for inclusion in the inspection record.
6:32:21
